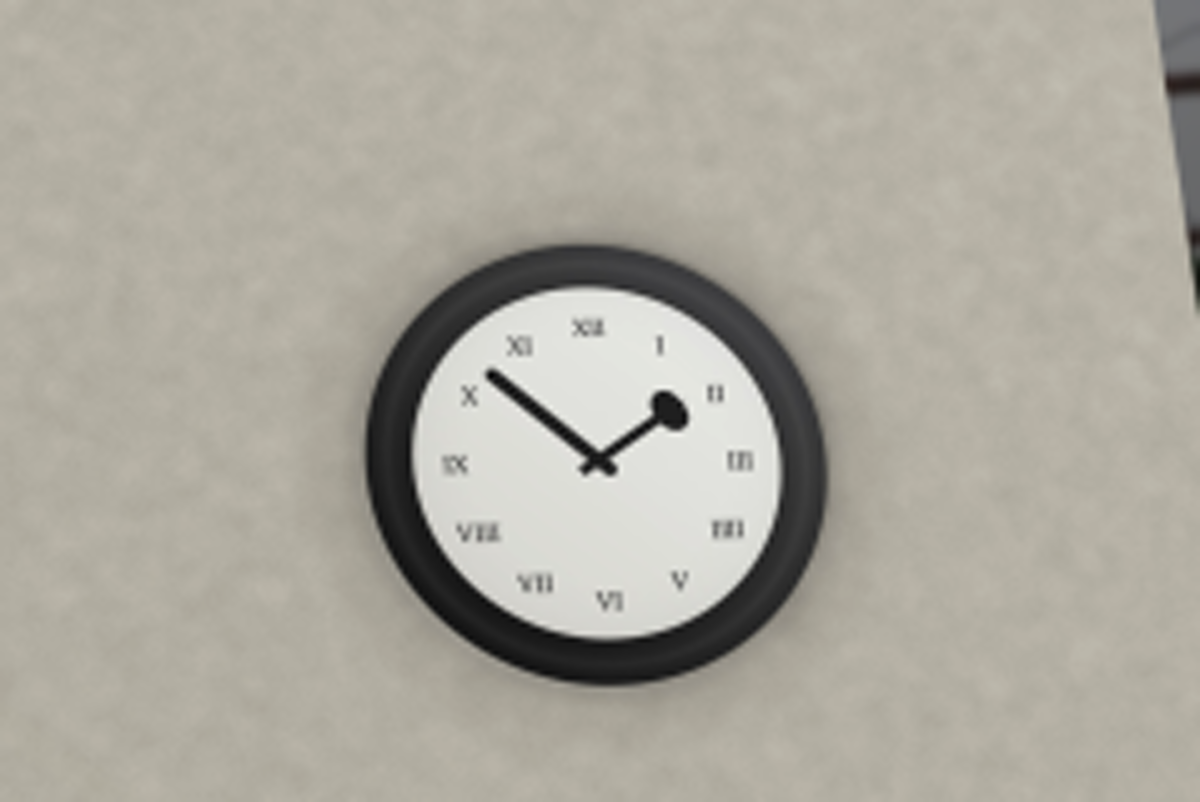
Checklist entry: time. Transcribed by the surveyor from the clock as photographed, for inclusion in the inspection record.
1:52
